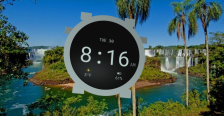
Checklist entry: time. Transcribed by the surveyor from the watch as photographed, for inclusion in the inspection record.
8:16
